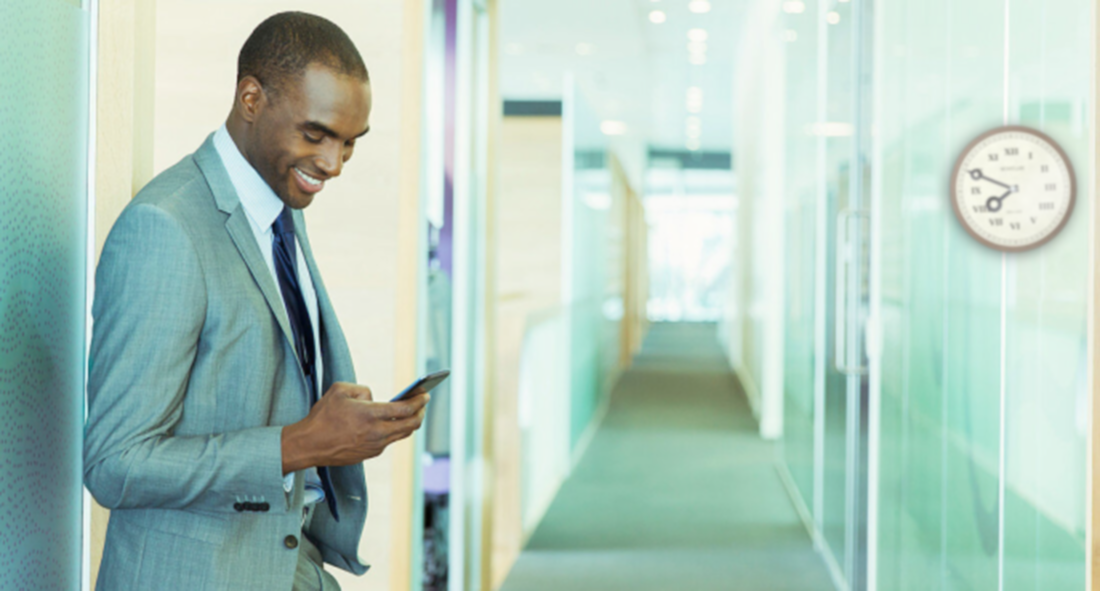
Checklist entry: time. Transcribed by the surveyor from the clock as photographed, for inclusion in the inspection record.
7:49
